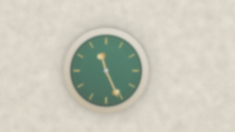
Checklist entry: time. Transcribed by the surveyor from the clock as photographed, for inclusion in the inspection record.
11:26
